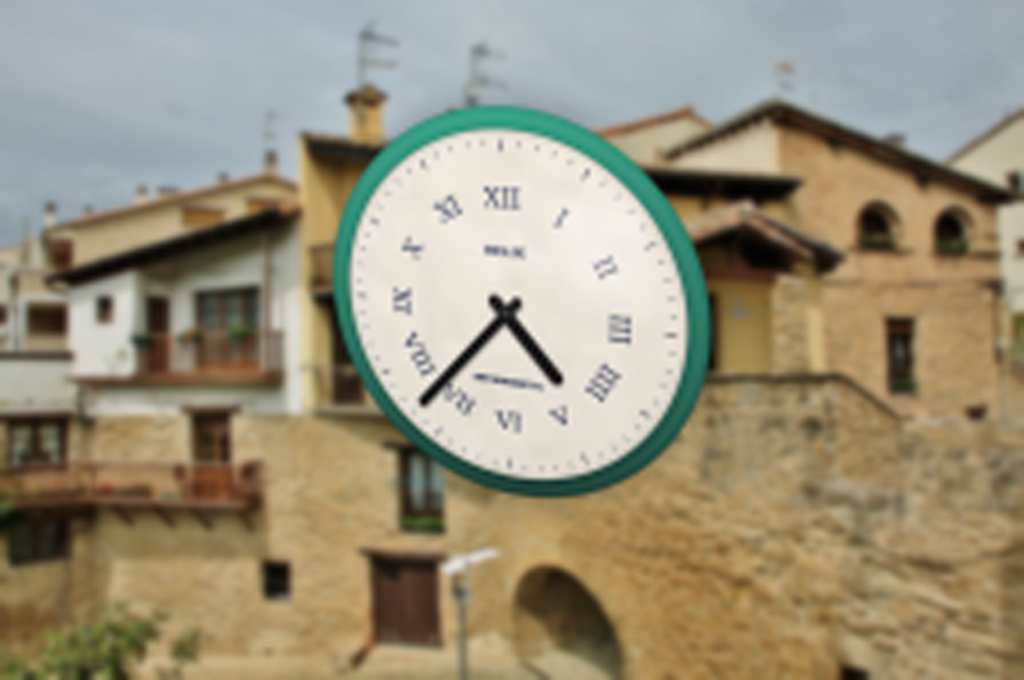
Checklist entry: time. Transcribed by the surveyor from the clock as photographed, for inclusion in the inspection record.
4:37
